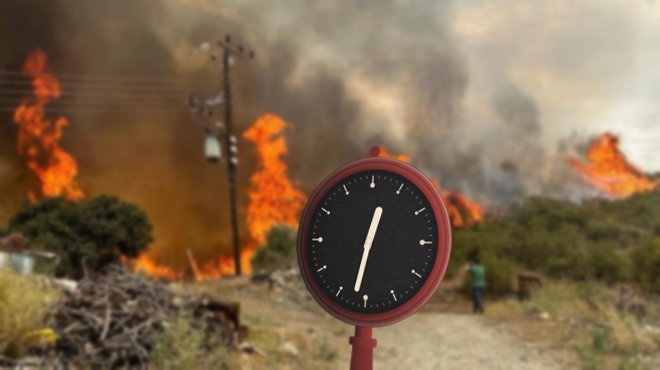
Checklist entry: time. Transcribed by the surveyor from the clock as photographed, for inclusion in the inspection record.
12:32
